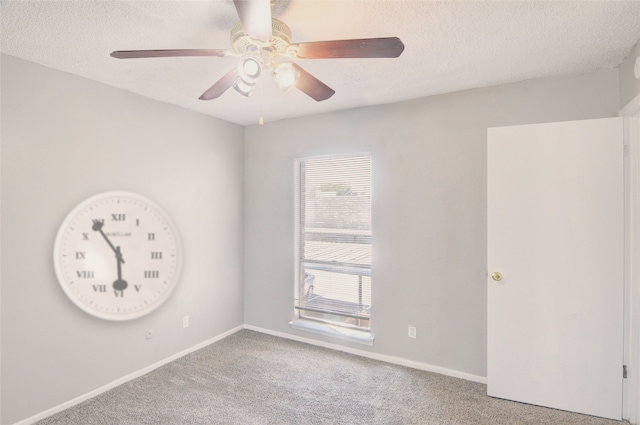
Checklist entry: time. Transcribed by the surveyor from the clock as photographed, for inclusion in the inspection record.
5:54
